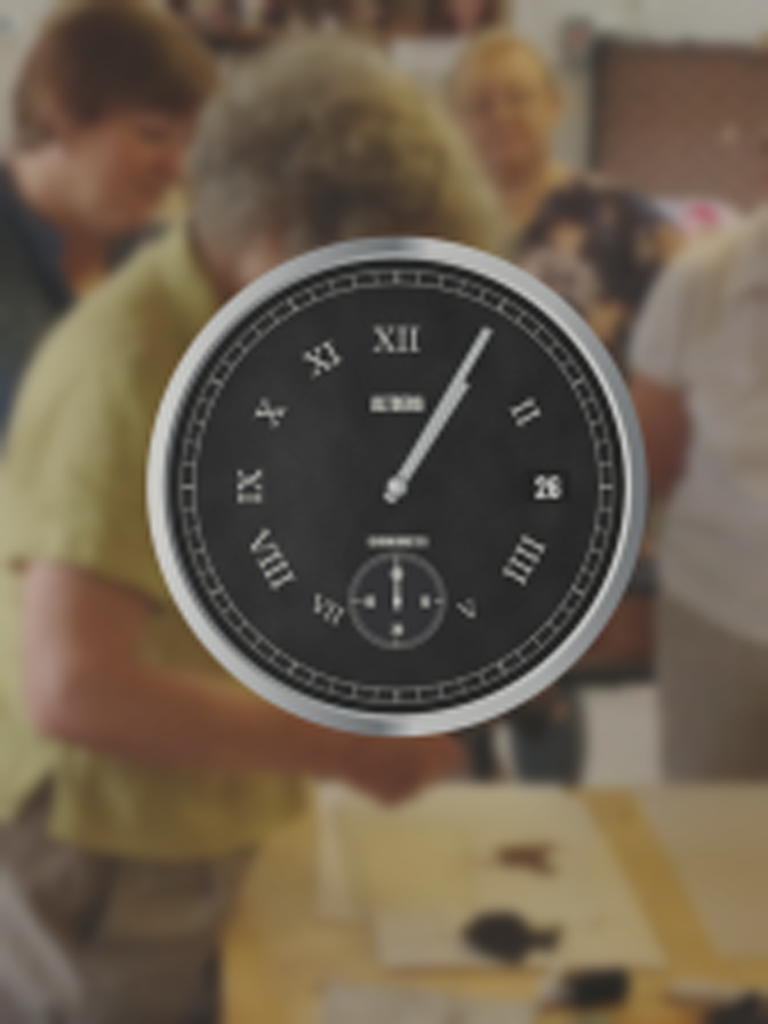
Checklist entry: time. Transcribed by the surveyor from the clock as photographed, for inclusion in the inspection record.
1:05
